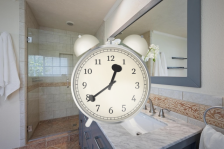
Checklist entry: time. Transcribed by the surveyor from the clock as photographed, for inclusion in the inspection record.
12:39
